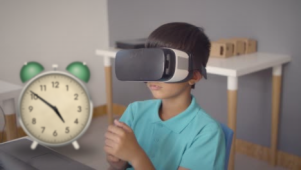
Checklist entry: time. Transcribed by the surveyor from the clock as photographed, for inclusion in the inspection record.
4:51
